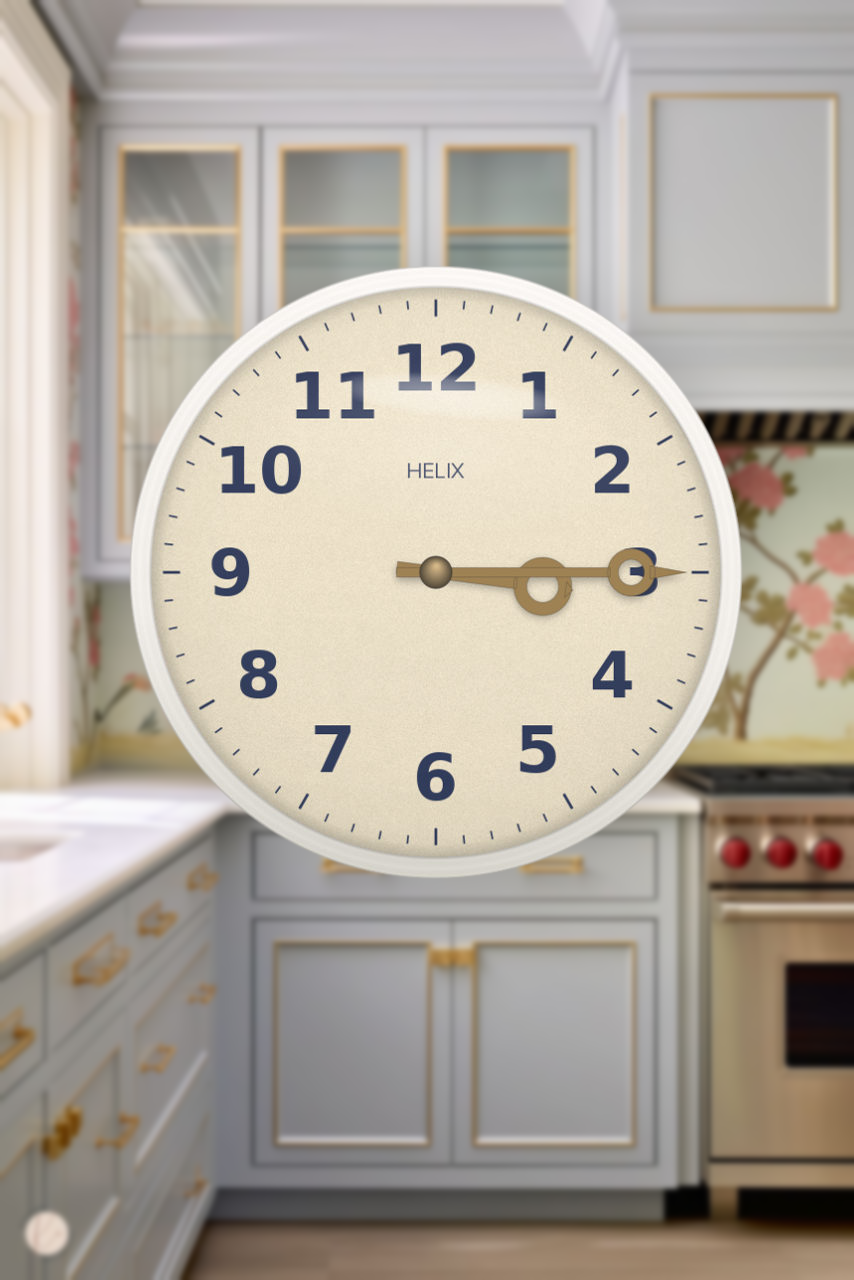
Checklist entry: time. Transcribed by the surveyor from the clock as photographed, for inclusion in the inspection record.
3:15
